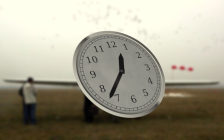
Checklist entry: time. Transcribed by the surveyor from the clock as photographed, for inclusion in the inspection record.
12:37
